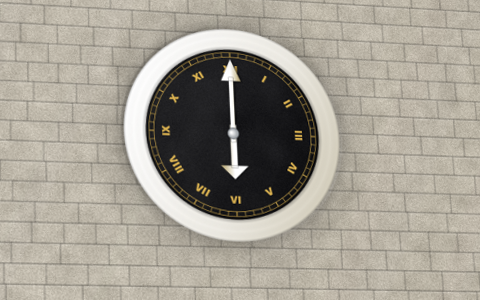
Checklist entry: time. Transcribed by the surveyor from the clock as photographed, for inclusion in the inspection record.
6:00
